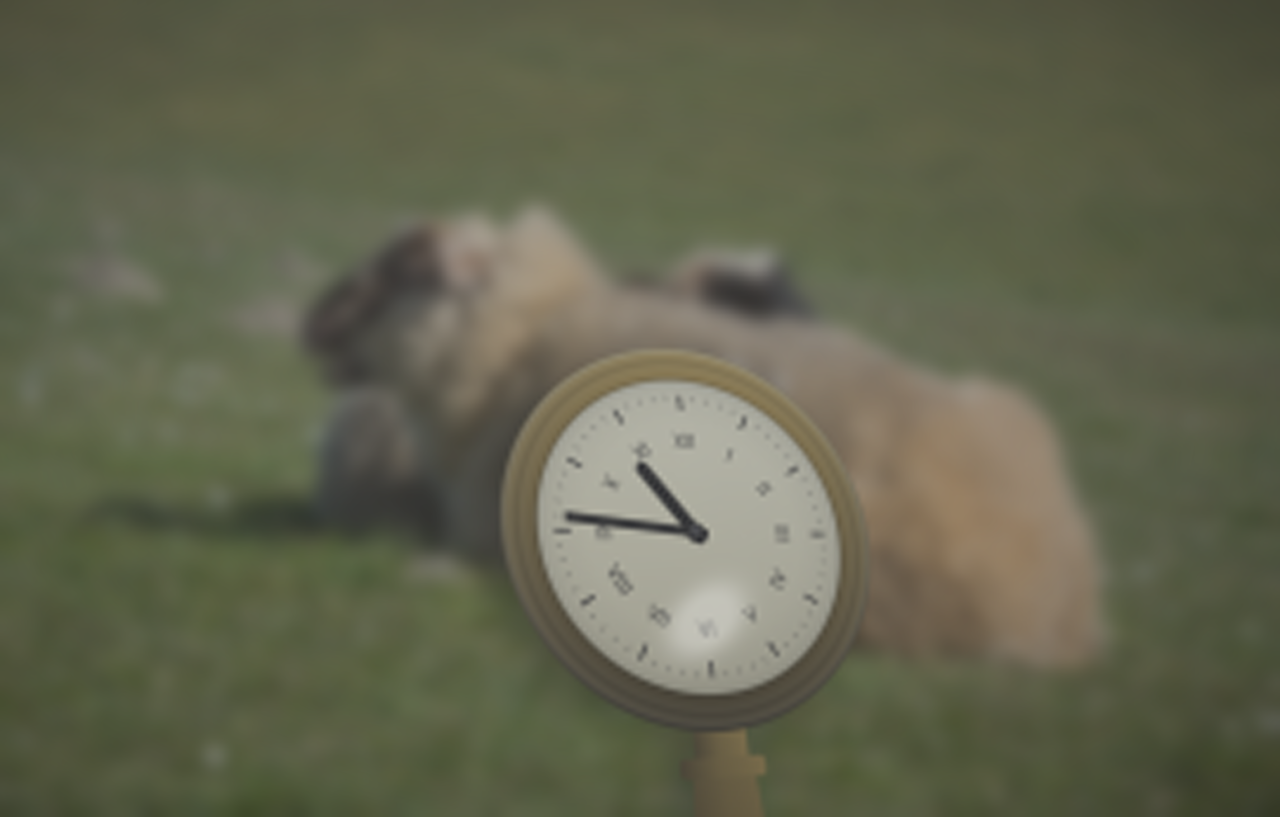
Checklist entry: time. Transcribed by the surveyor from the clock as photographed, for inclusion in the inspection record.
10:46
